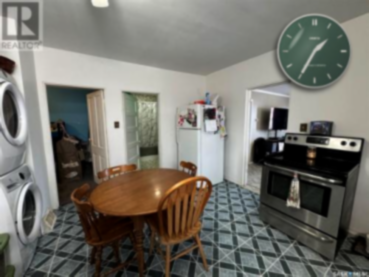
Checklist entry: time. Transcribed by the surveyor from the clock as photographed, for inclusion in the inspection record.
1:35
